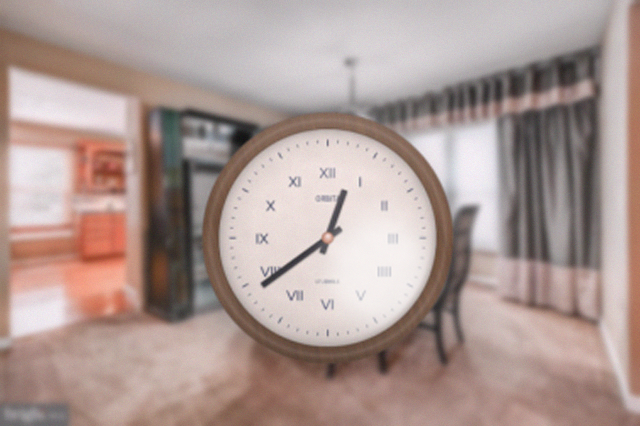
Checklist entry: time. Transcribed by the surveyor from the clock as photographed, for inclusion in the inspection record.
12:39
